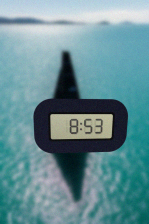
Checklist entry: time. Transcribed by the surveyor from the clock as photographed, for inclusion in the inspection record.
8:53
